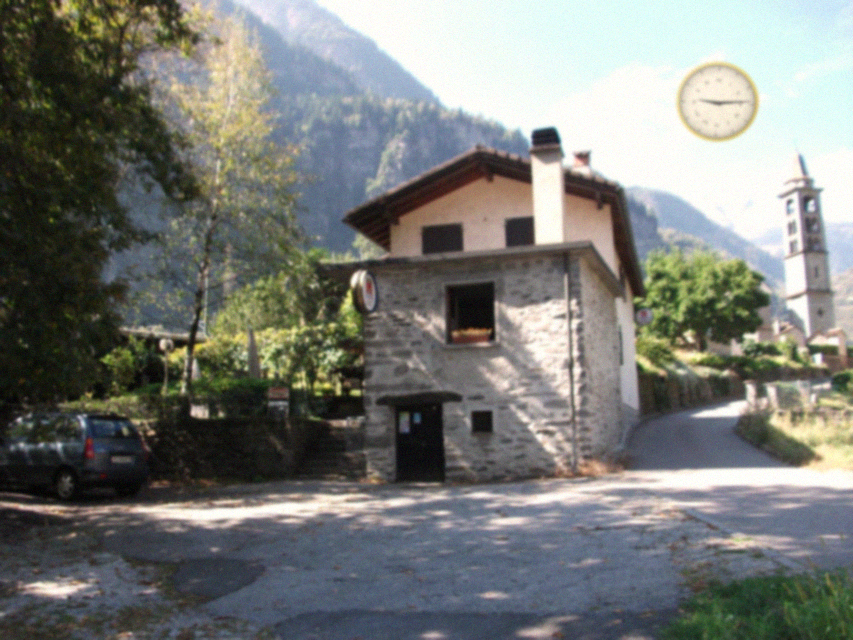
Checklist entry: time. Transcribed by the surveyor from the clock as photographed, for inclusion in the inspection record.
9:14
